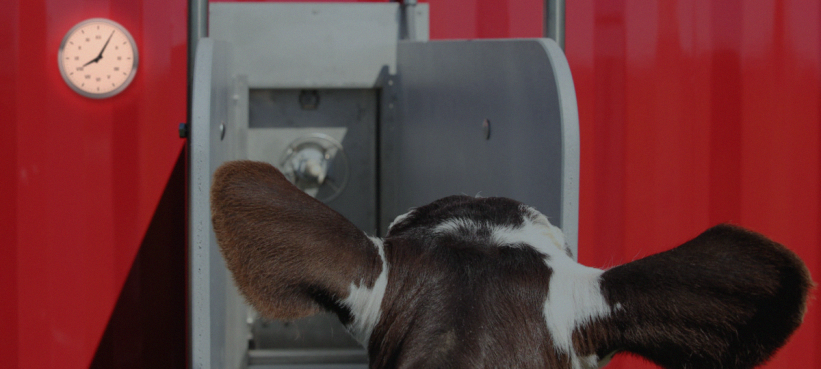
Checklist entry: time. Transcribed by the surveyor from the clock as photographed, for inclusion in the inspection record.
8:05
